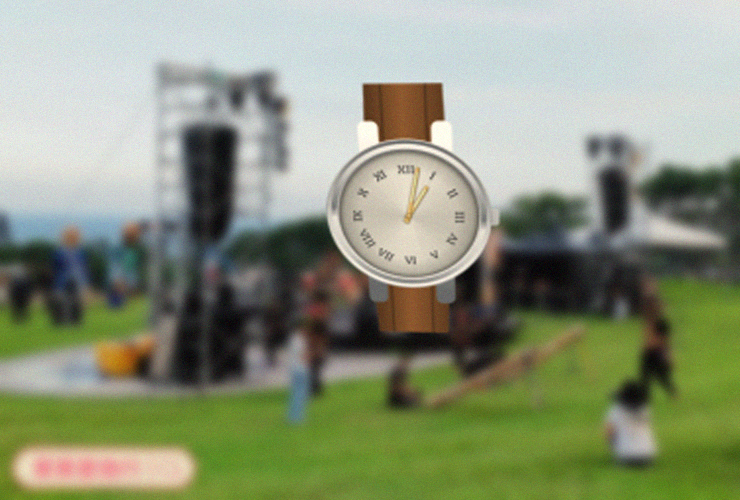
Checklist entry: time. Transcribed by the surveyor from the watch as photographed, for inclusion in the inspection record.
1:02
